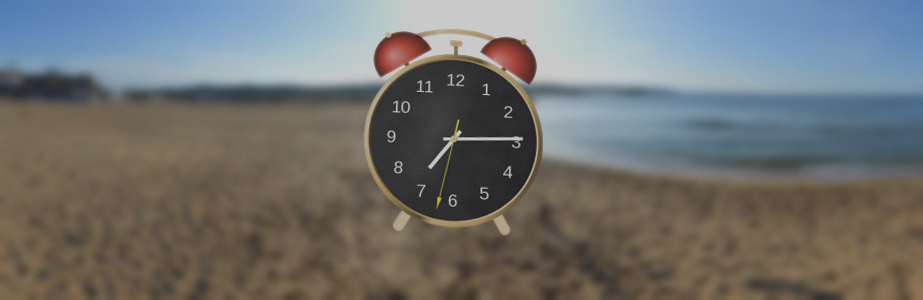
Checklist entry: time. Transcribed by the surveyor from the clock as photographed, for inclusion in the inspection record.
7:14:32
